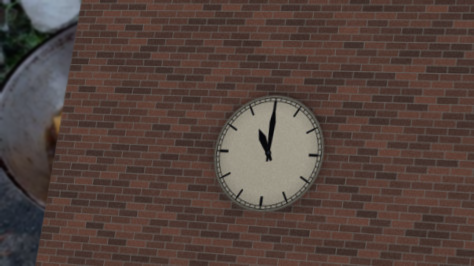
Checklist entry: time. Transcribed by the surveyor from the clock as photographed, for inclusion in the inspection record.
11:00
